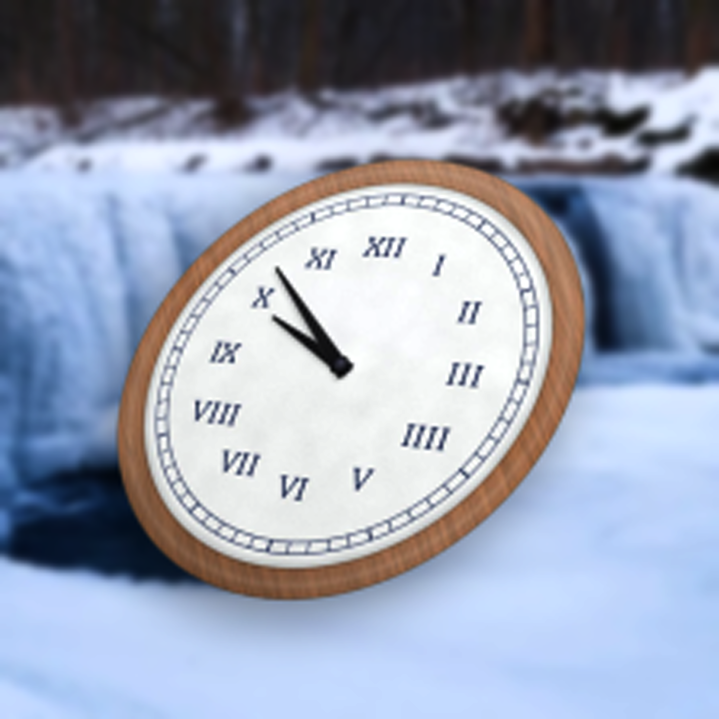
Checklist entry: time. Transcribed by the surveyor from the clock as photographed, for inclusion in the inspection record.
9:52
